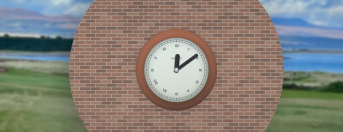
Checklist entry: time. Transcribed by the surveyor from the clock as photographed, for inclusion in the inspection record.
12:09
